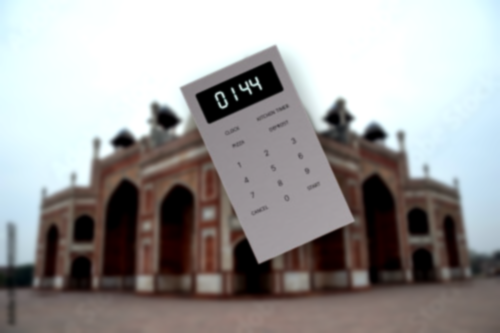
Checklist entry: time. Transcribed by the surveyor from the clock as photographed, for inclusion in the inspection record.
1:44
